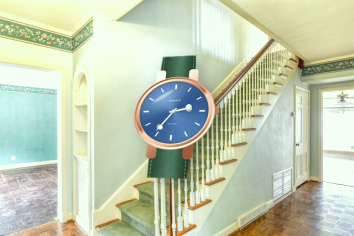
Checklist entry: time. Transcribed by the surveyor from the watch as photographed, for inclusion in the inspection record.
2:36
